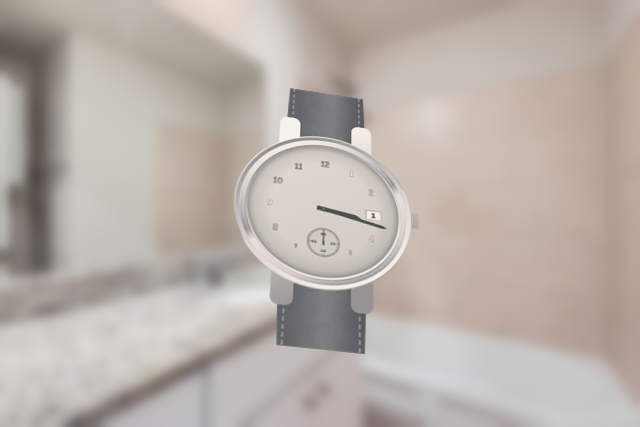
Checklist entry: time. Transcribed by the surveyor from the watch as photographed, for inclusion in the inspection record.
3:17
